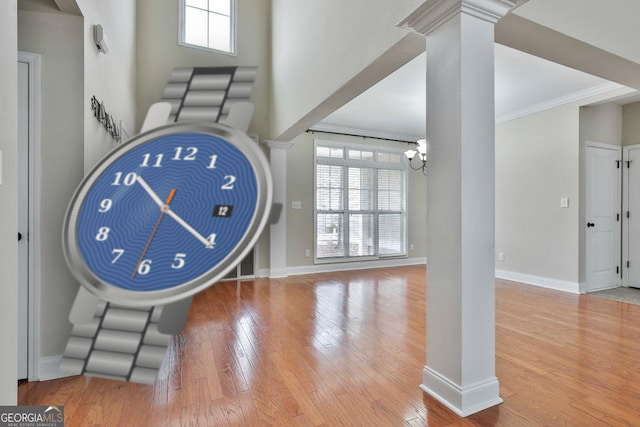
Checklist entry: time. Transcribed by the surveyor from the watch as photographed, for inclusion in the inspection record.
10:20:31
